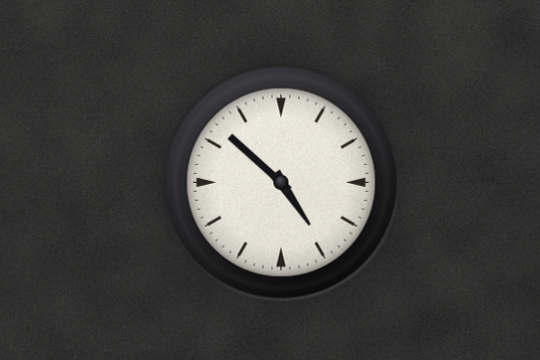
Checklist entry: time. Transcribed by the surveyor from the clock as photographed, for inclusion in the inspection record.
4:52
